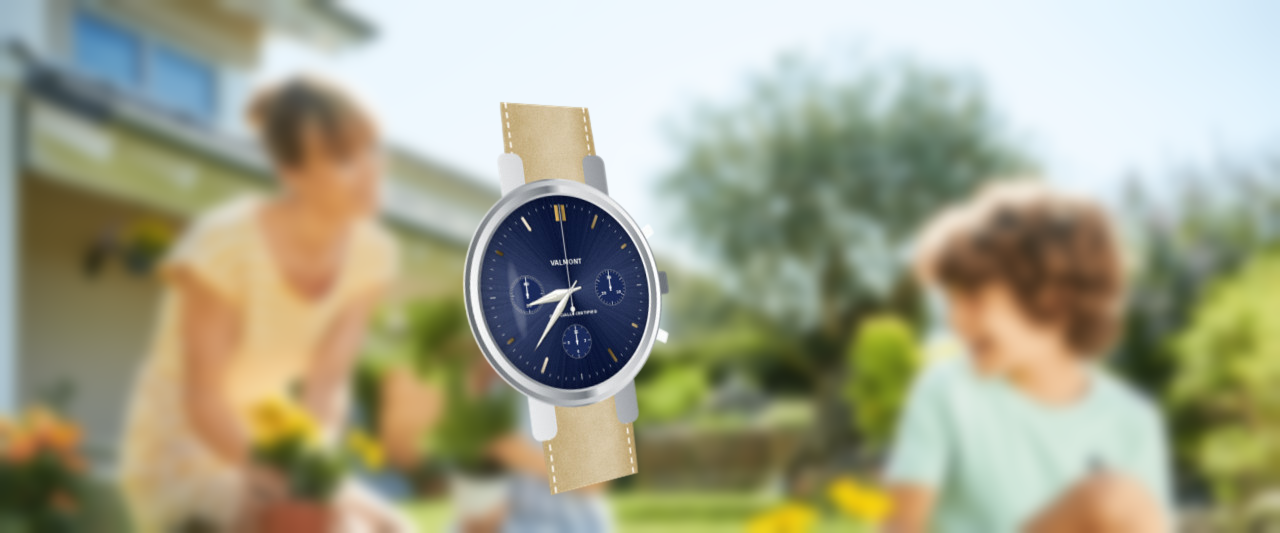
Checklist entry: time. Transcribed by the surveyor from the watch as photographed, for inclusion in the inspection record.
8:37
